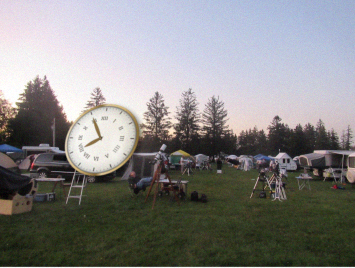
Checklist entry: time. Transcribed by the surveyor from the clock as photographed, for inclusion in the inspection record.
7:55
